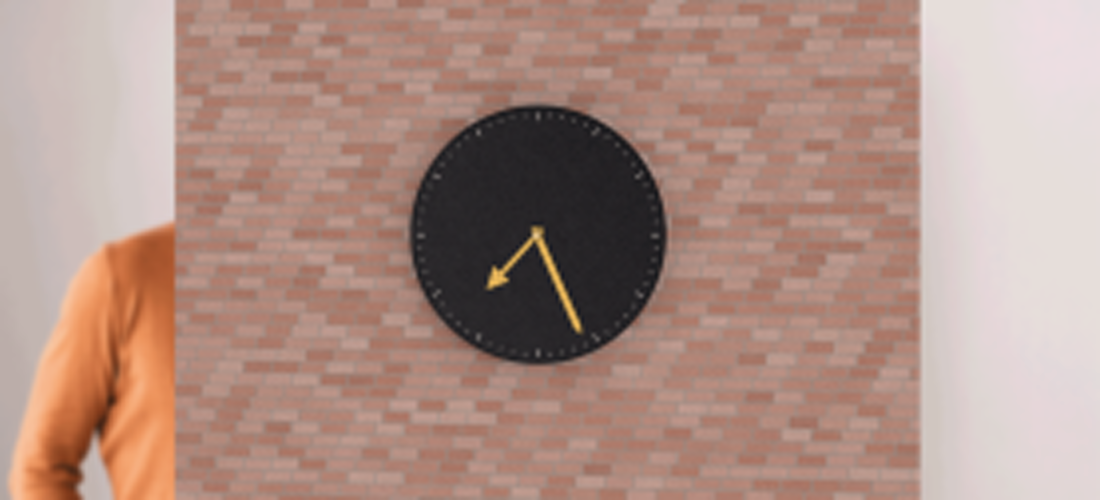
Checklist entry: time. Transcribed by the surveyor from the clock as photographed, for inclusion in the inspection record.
7:26
